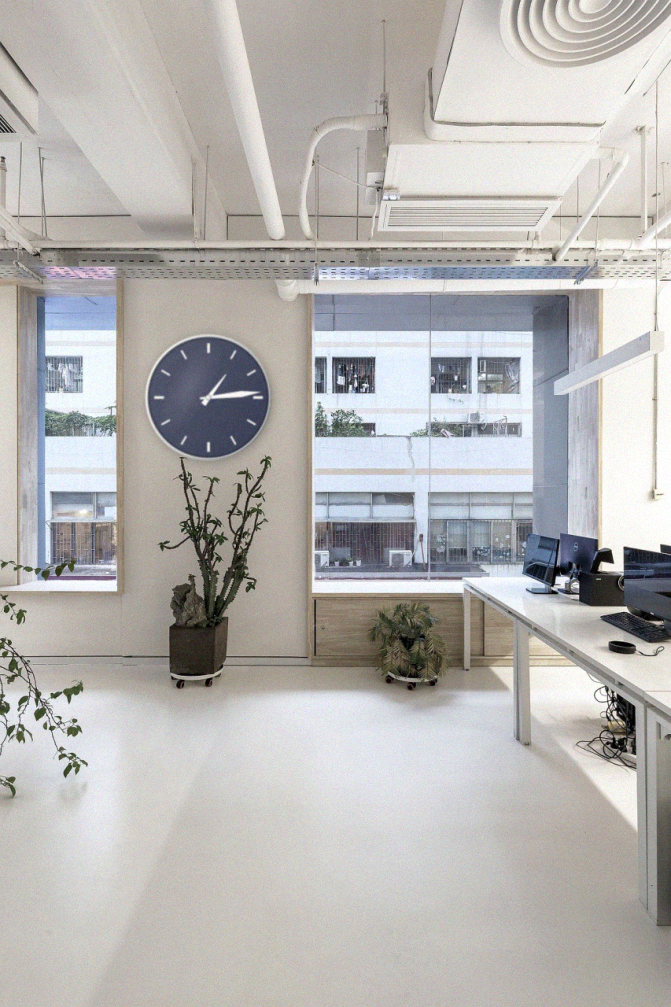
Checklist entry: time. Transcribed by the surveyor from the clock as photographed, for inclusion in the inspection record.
1:14
